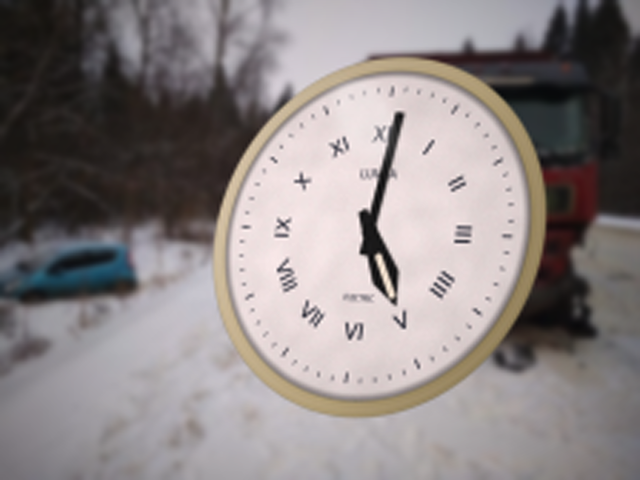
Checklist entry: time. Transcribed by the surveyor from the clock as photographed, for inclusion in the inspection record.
5:01
